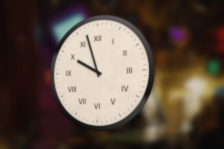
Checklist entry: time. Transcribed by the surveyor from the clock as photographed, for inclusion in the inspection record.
9:57
